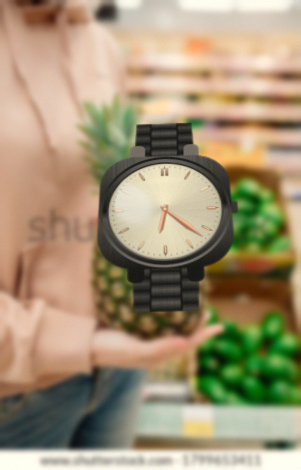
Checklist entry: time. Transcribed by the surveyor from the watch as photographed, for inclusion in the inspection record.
6:22
